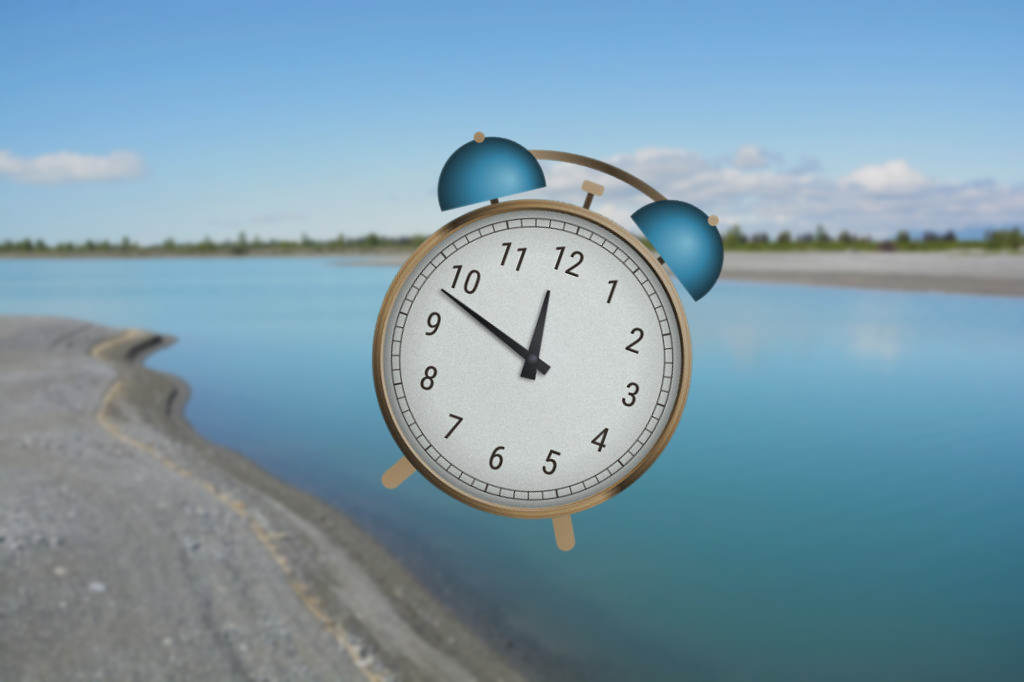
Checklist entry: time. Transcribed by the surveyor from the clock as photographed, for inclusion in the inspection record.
11:48
